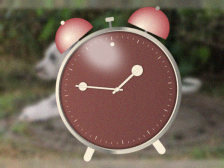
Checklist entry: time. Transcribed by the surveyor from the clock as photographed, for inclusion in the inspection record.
1:47
